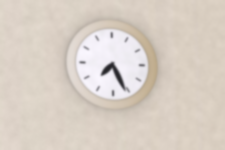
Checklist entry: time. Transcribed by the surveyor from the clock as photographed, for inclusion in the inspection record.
7:26
